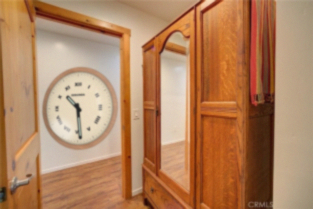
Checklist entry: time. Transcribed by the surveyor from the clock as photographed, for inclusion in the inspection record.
10:29
